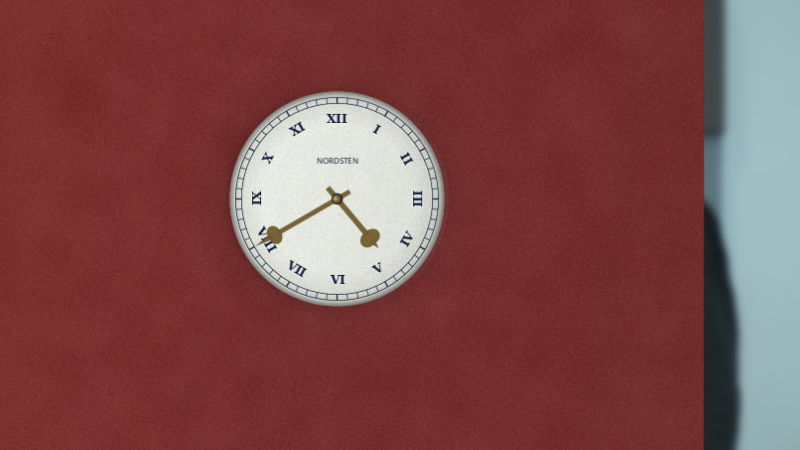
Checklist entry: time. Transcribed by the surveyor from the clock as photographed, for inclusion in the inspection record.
4:40
